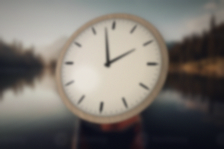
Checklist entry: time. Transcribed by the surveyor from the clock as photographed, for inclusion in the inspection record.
1:58
